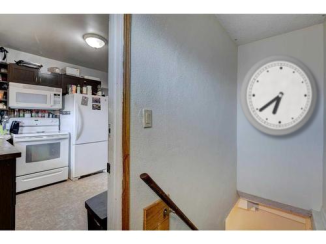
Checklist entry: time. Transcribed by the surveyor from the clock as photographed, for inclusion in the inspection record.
6:39
